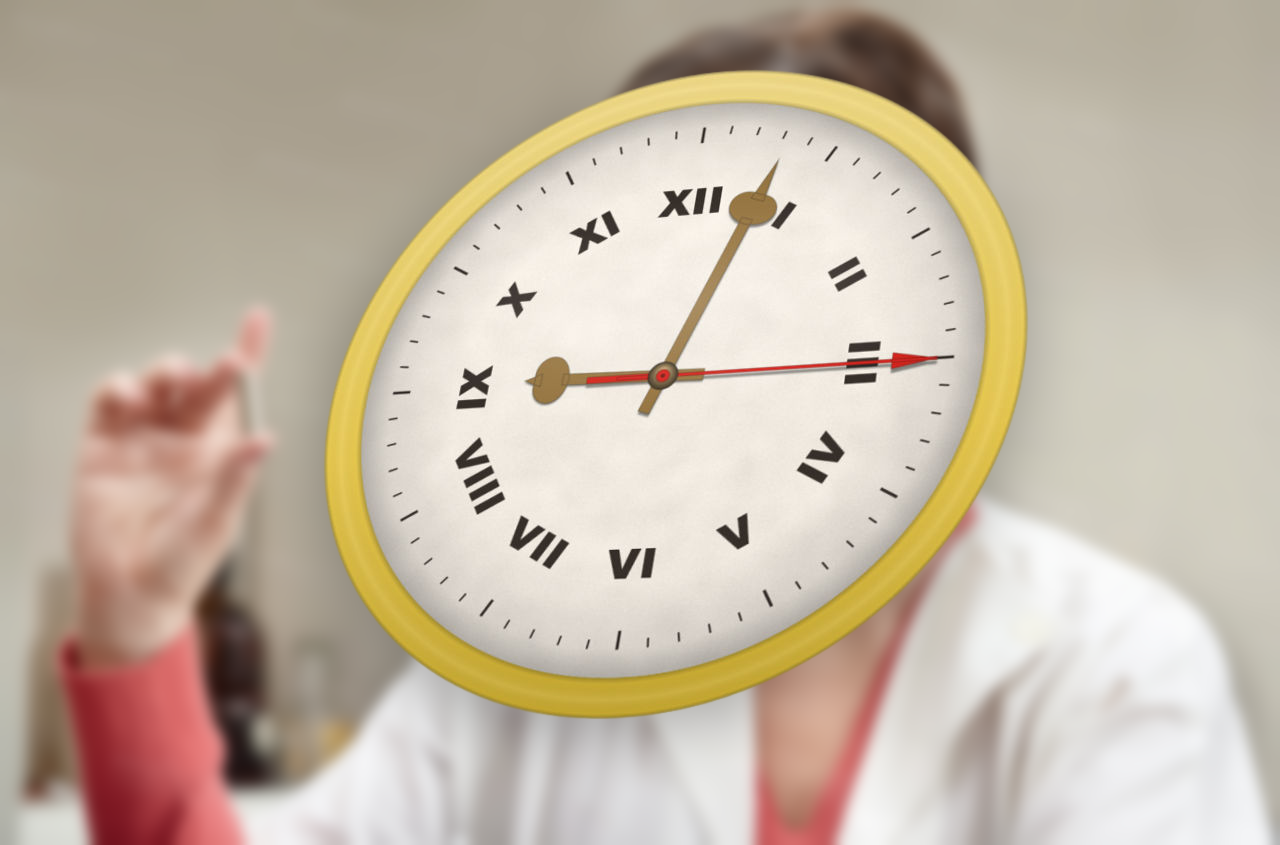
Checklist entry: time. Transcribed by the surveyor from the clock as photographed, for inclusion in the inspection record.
9:03:15
